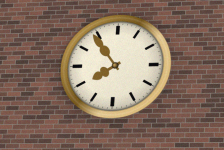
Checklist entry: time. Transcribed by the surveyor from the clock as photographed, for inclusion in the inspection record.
7:54
